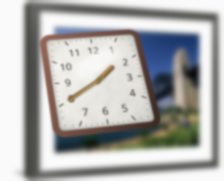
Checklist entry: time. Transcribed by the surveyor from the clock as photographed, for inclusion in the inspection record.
1:40
